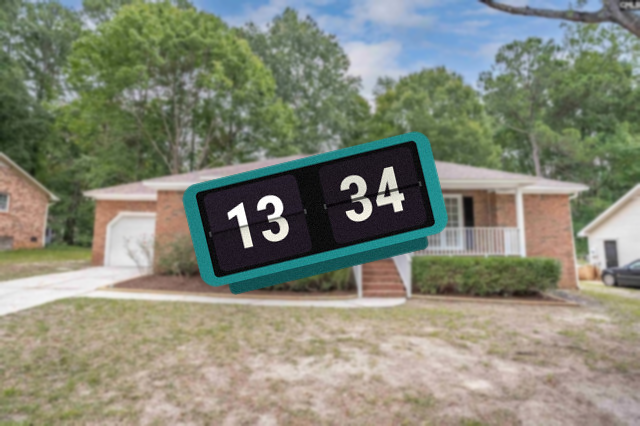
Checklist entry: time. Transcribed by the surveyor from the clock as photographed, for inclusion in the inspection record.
13:34
